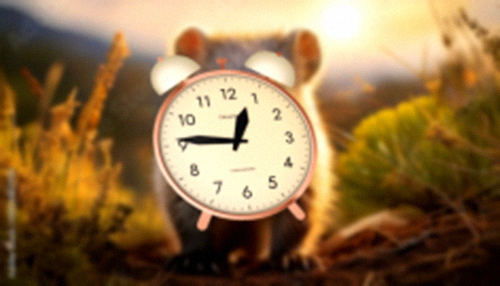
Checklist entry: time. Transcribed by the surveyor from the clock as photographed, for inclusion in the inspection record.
12:46
